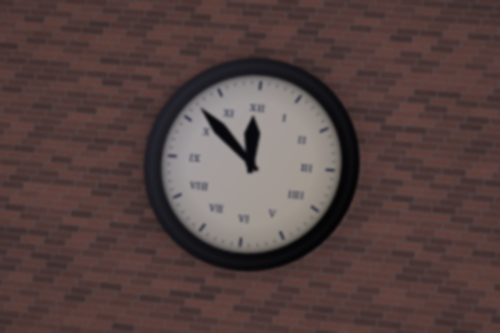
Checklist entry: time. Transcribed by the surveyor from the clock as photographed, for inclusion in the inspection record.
11:52
